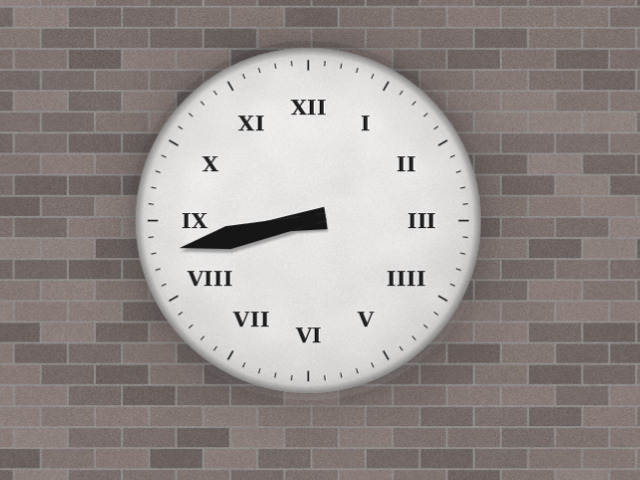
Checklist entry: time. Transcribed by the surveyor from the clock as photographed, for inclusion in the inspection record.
8:43
